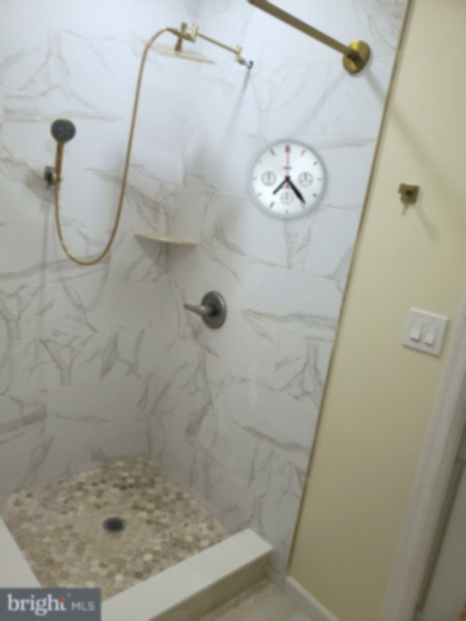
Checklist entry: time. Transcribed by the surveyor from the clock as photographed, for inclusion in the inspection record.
7:24
